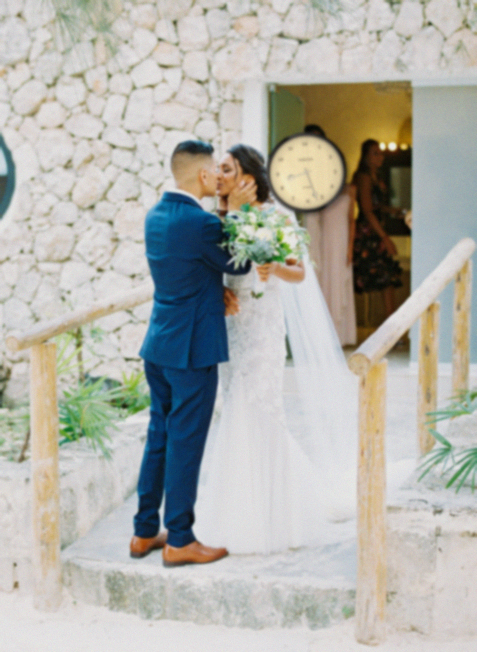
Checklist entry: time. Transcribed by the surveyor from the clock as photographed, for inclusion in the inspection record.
8:27
